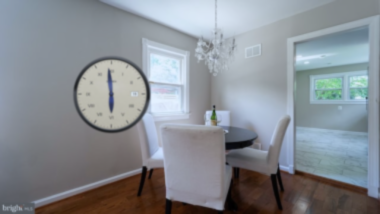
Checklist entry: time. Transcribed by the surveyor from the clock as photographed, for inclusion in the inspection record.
5:59
